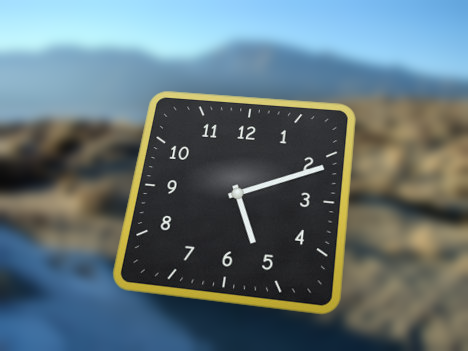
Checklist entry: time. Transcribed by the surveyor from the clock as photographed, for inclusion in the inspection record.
5:11
